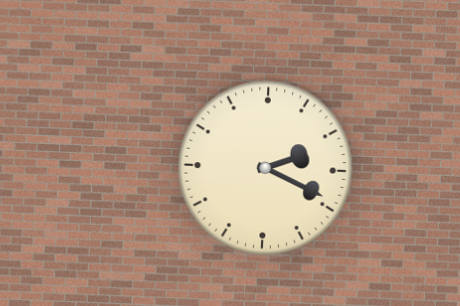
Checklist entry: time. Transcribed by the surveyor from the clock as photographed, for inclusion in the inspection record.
2:19
